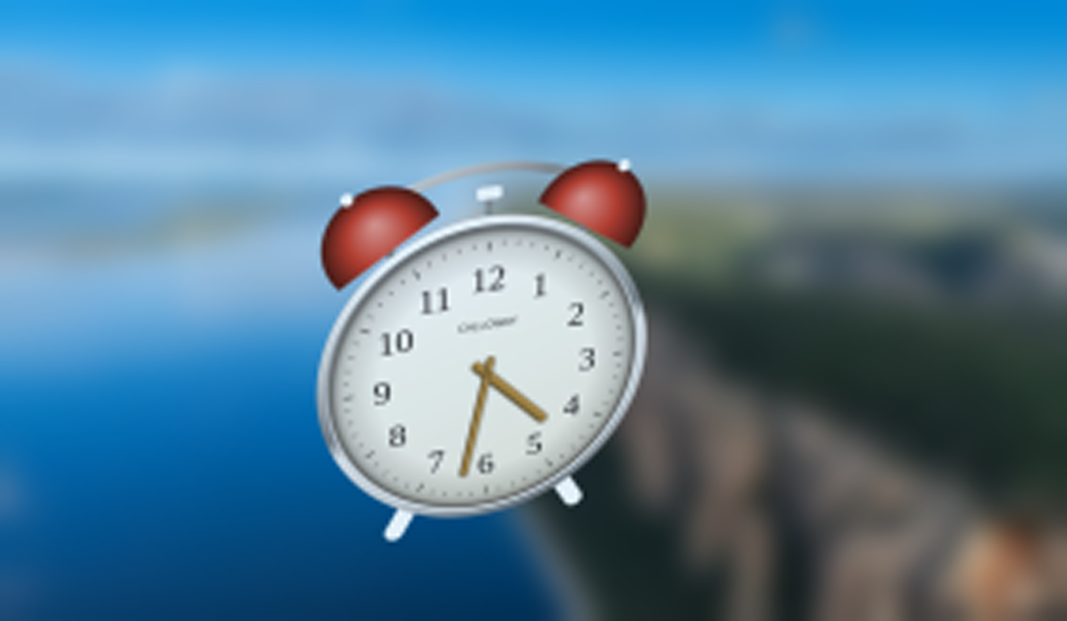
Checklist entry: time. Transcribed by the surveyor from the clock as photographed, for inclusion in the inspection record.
4:32
